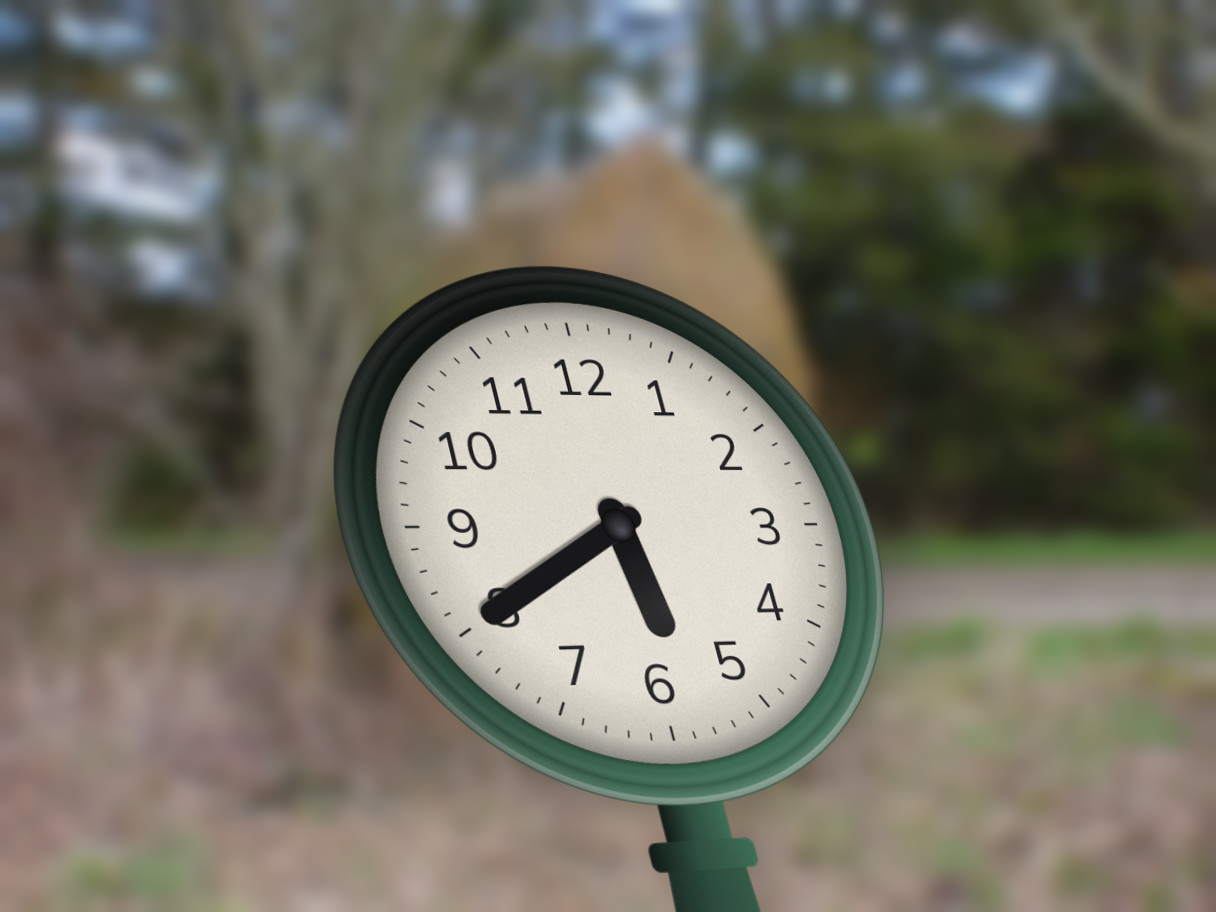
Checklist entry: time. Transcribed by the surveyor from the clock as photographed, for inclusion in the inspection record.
5:40
